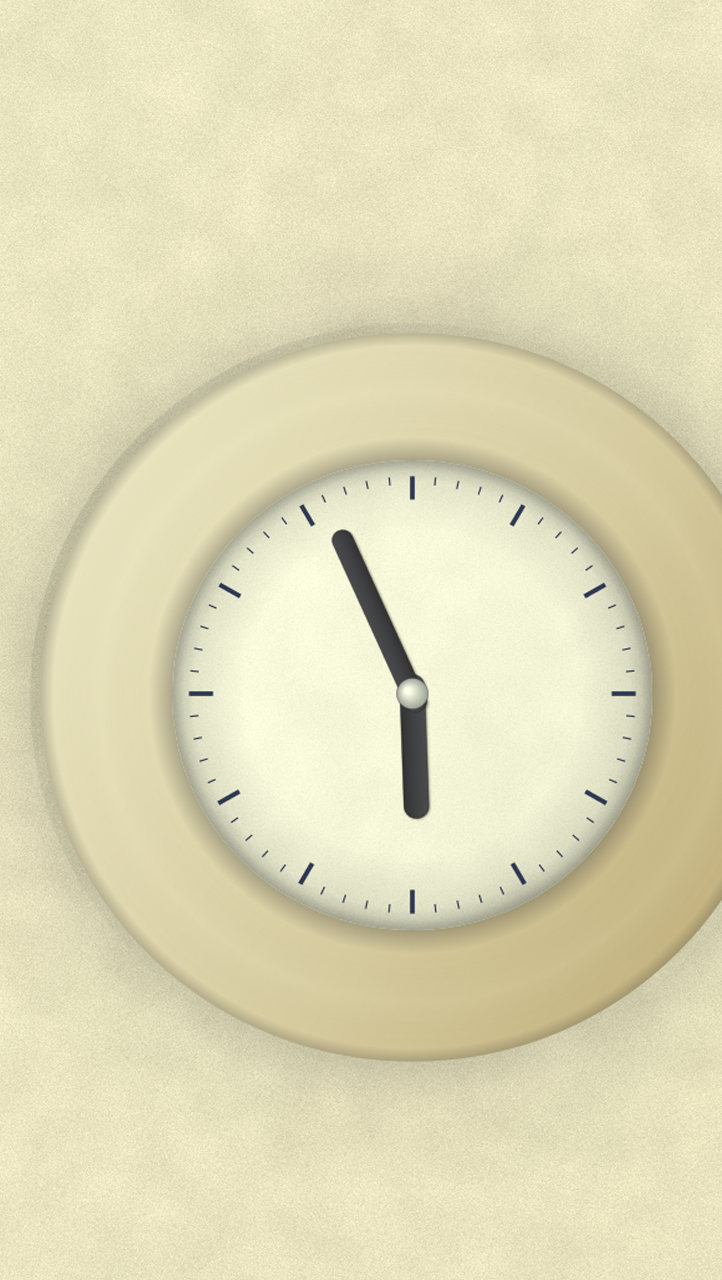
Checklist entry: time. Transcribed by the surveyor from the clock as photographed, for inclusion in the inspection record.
5:56
